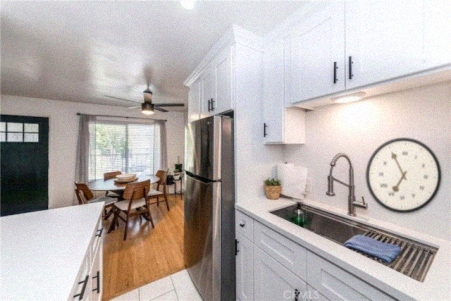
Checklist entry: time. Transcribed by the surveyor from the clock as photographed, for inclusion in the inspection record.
6:55
